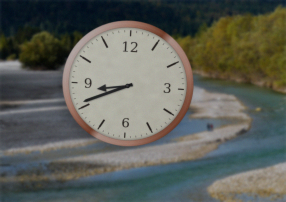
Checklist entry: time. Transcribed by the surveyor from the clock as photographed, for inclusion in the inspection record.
8:41
